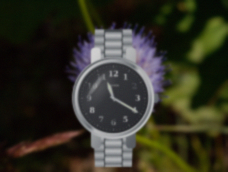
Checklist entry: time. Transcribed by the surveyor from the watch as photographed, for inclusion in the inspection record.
11:20
